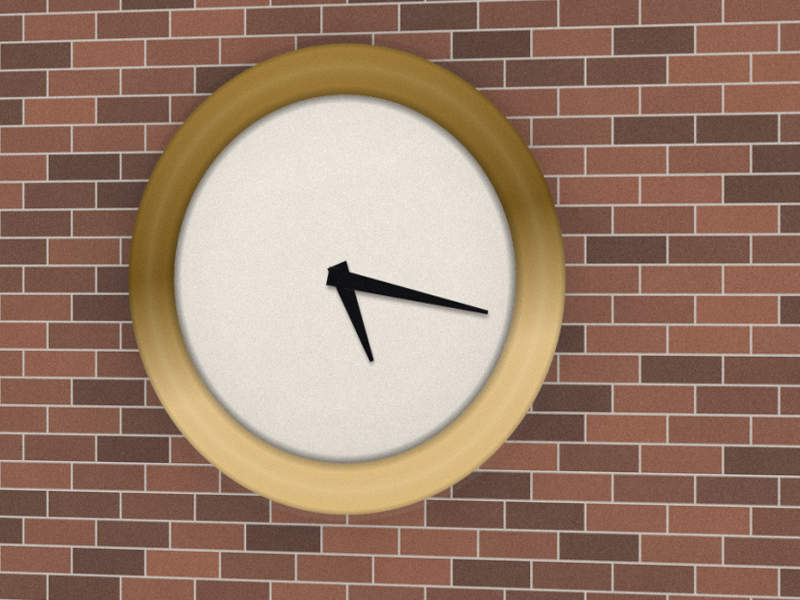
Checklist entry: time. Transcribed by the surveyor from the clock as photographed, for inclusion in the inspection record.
5:17
